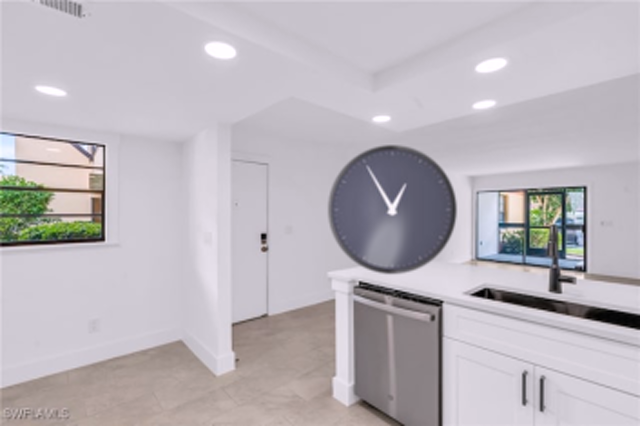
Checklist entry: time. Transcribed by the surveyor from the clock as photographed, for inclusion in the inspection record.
12:55
